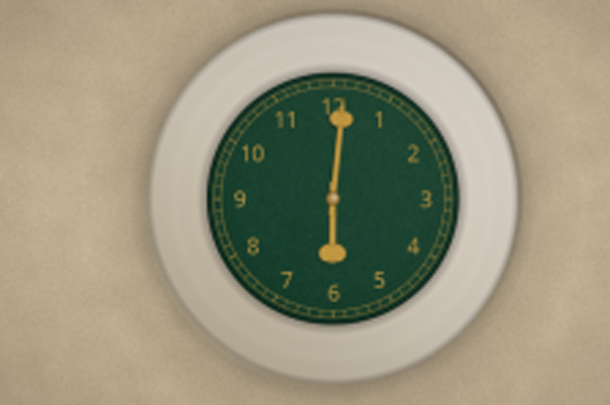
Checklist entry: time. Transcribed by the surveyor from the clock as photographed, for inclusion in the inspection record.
6:01
